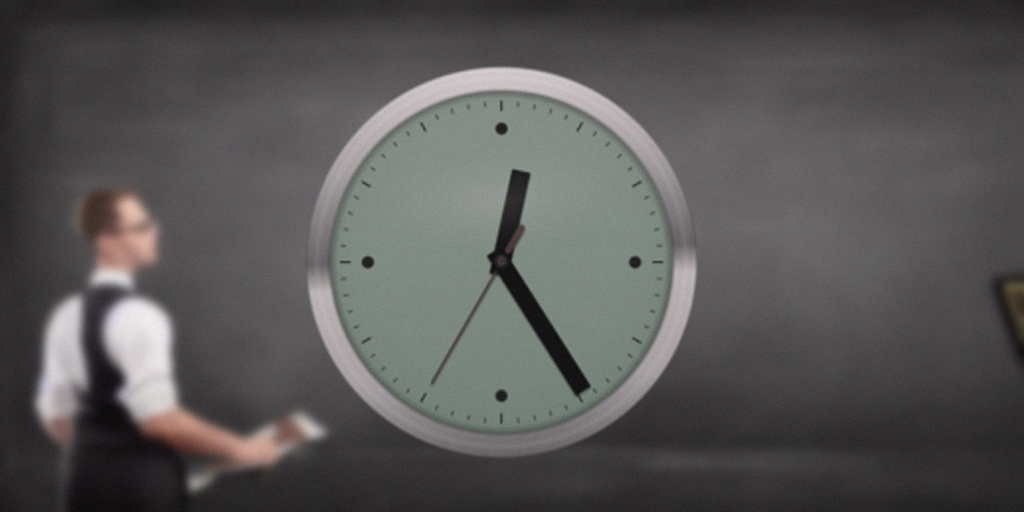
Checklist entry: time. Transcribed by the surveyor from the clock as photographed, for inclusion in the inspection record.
12:24:35
